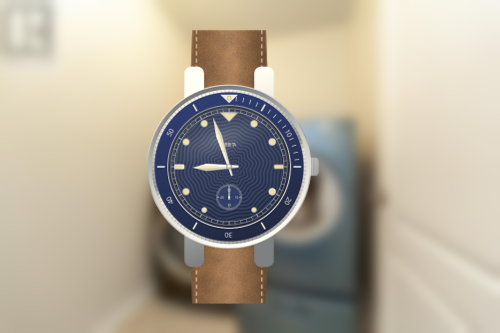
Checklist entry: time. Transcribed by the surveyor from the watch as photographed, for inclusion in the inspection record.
8:57
